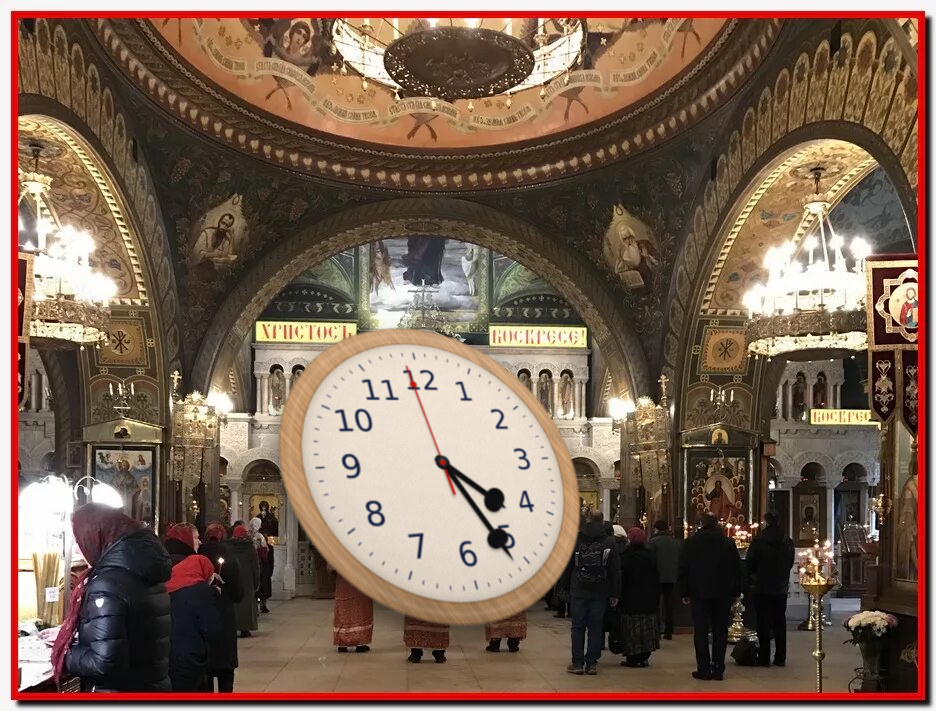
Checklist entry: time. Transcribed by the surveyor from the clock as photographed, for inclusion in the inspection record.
4:25:59
